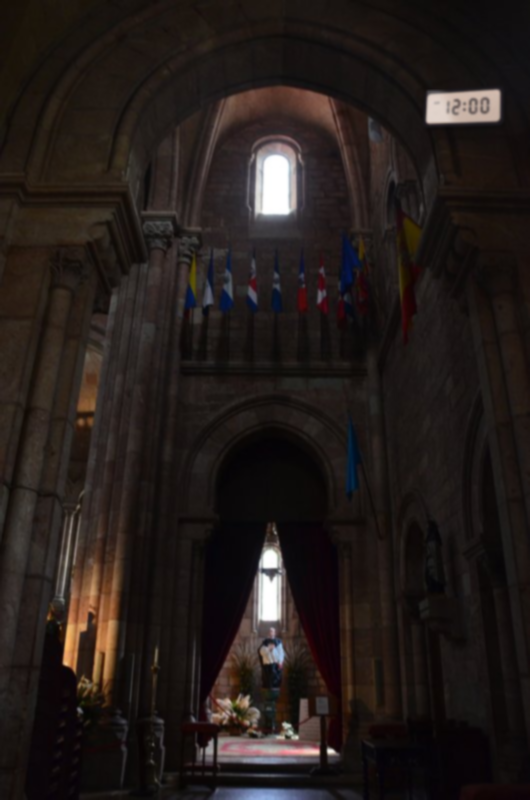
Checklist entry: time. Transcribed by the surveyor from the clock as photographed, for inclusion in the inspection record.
12:00
